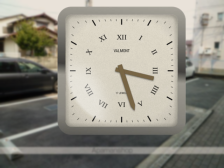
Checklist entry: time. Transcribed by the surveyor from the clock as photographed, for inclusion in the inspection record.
3:27
